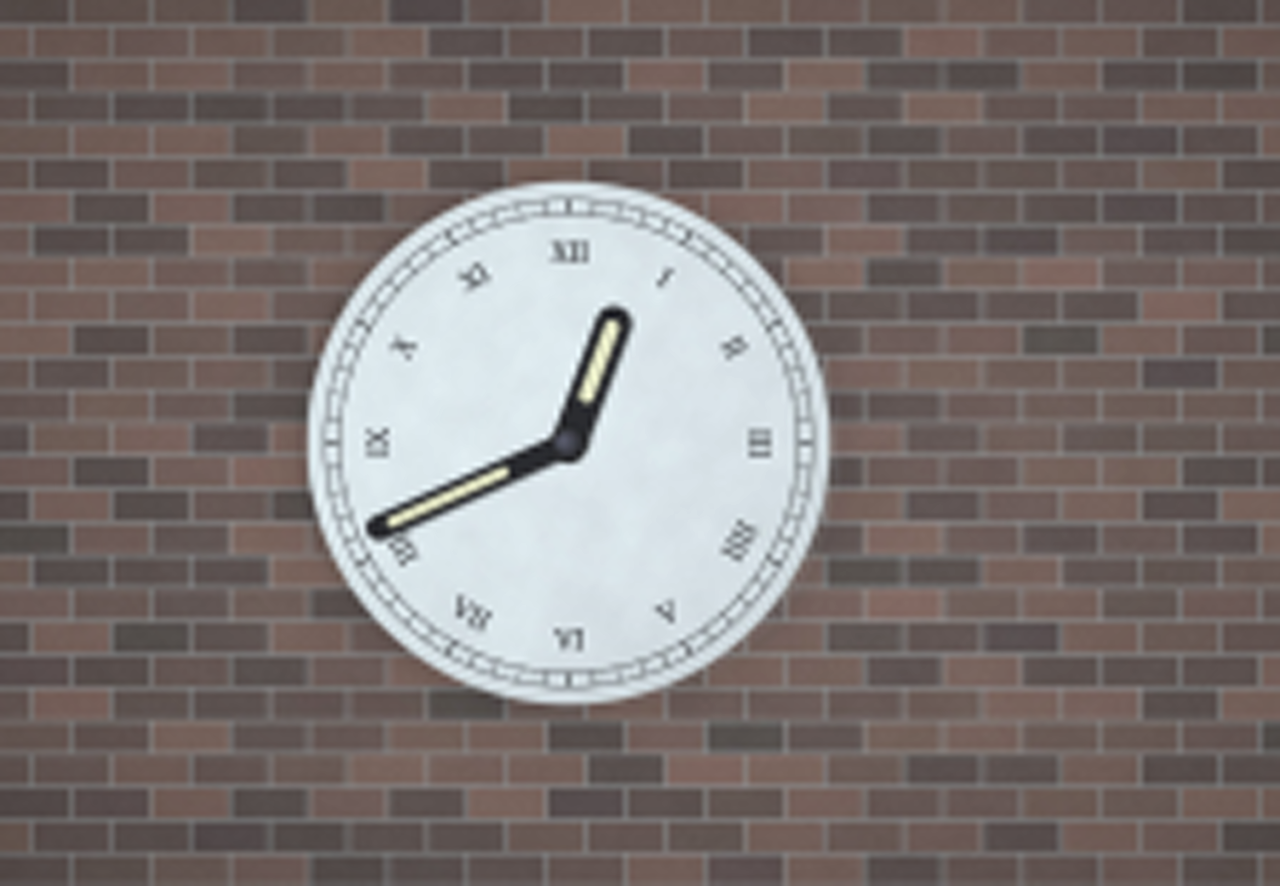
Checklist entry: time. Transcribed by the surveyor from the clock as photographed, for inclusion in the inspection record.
12:41
